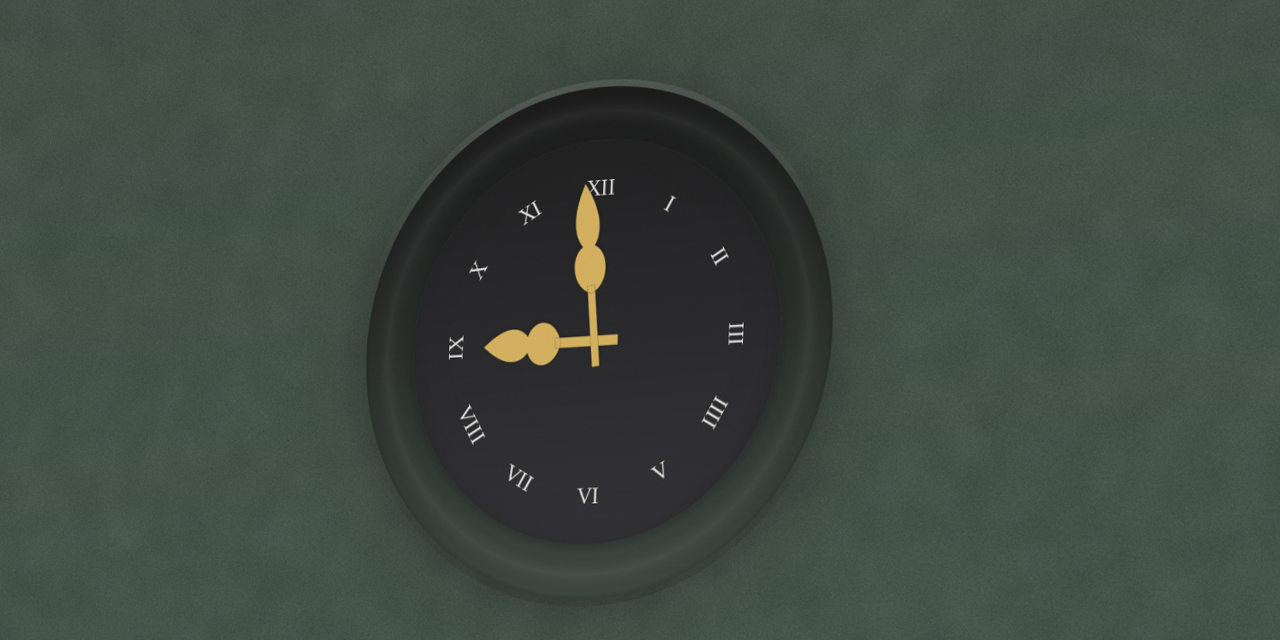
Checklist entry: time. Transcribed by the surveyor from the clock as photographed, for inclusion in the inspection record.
8:59
